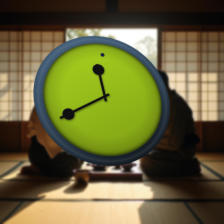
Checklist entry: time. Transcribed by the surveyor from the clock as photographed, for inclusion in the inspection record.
11:40
